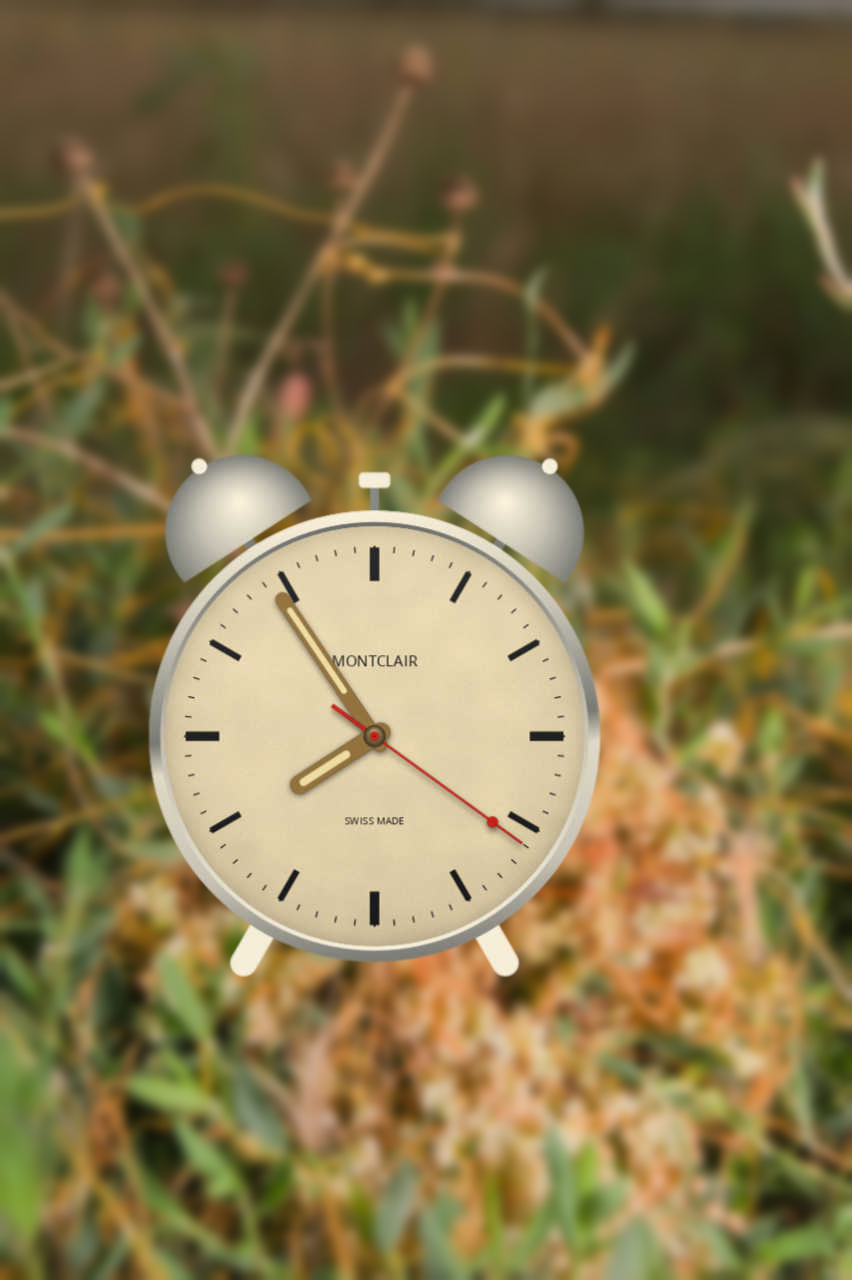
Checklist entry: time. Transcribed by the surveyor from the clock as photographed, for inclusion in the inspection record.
7:54:21
